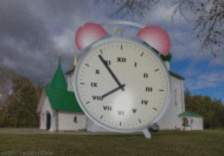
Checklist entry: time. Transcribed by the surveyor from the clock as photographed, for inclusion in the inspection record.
7:54
